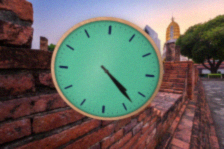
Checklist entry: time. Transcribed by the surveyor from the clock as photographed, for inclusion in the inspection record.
4:23
